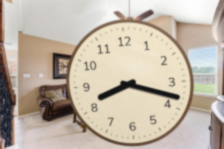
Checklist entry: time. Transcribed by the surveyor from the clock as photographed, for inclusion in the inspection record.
8:18
